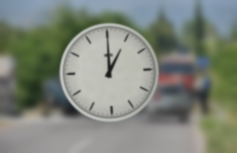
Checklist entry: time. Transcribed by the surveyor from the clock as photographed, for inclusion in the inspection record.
1:00
